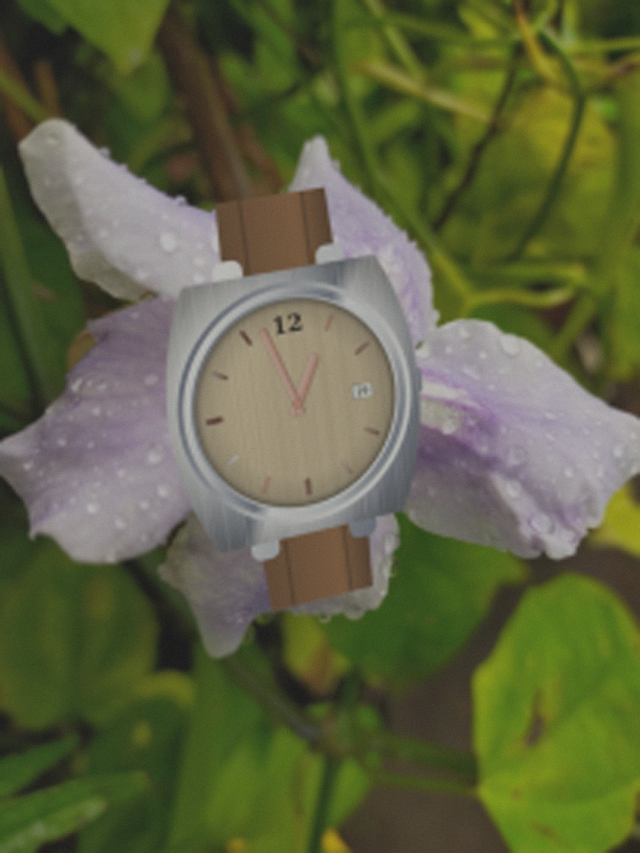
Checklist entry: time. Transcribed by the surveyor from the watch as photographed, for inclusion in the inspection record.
12:57
